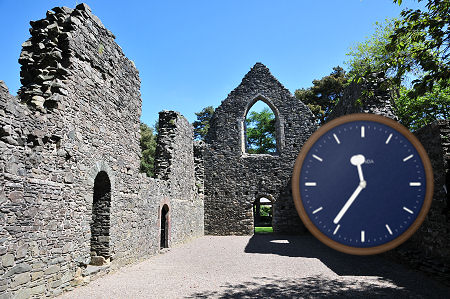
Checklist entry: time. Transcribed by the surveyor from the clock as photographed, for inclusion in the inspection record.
11:36
